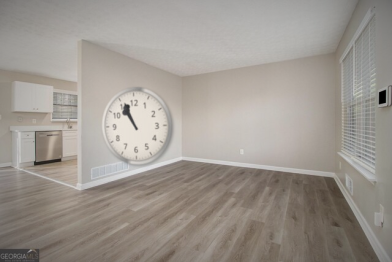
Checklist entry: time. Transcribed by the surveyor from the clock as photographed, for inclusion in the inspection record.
10:56
